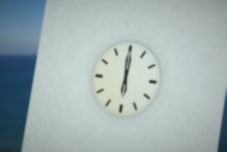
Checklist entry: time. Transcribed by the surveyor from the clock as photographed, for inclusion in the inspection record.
6:00
